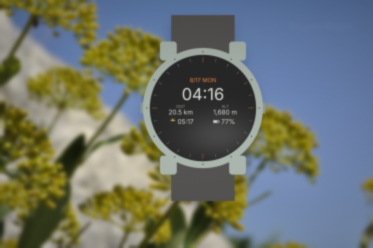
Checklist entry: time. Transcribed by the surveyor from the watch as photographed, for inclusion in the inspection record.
4:16
